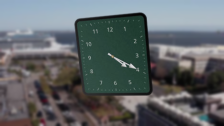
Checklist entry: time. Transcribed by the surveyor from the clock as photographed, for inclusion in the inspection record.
4:20
